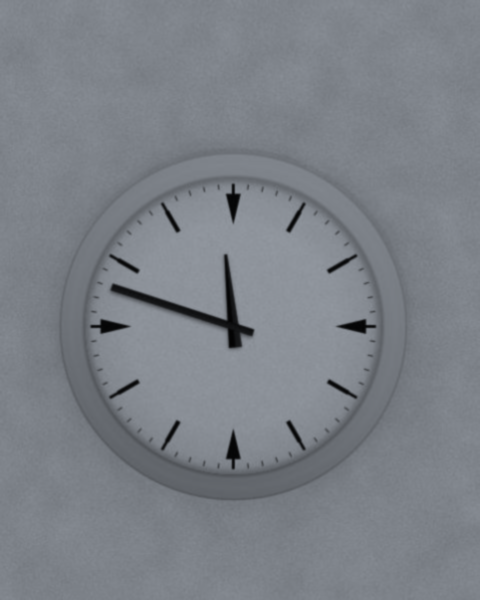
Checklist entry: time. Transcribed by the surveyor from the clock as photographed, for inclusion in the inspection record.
11:48
